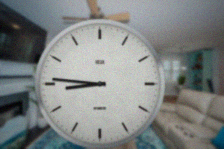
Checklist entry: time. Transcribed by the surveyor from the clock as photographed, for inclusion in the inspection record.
8:46
